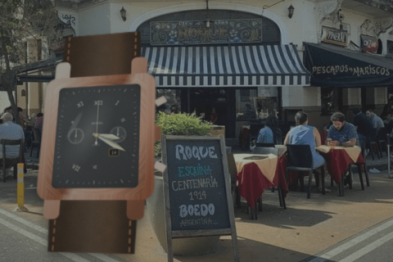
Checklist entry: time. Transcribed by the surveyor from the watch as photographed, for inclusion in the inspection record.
3:20
